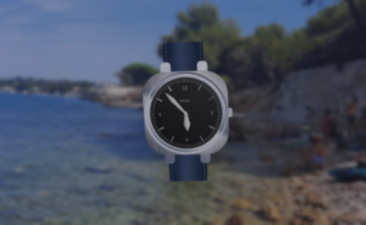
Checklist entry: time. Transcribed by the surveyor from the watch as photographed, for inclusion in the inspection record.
5:53
